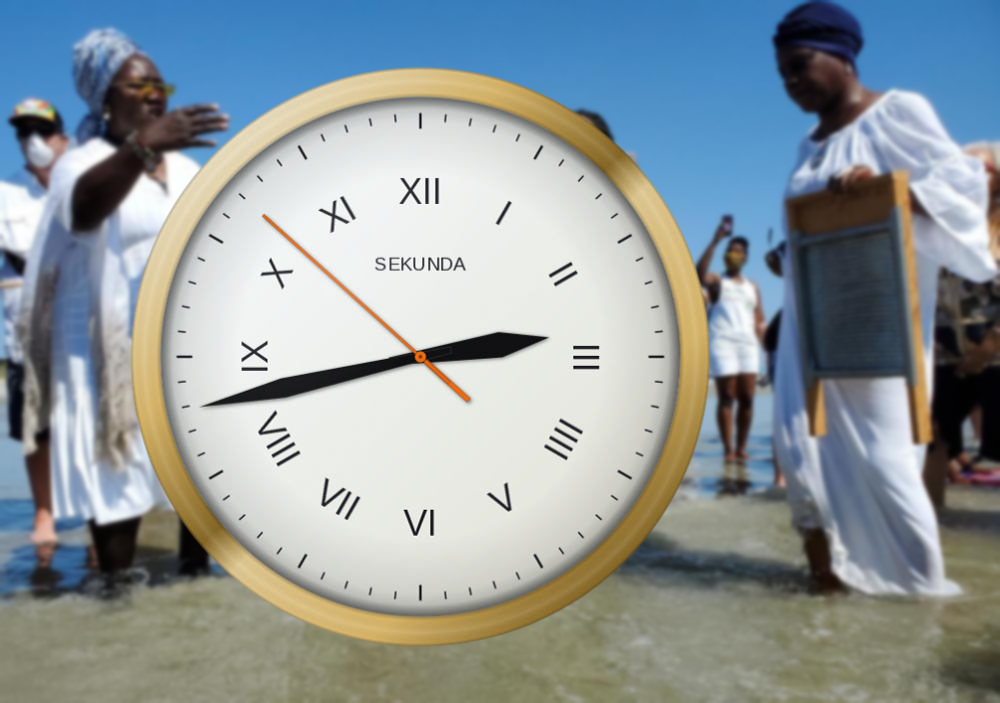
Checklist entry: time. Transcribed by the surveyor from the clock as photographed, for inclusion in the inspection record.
2:42:52
